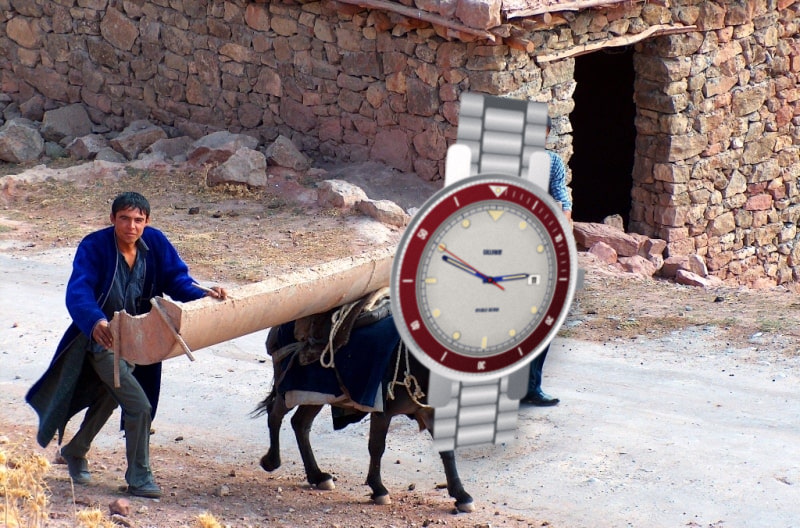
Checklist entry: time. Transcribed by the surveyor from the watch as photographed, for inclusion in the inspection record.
2:48:50
